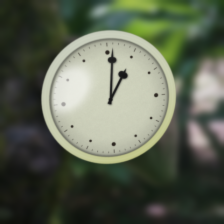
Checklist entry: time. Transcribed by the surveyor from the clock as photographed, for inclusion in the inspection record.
1:01
